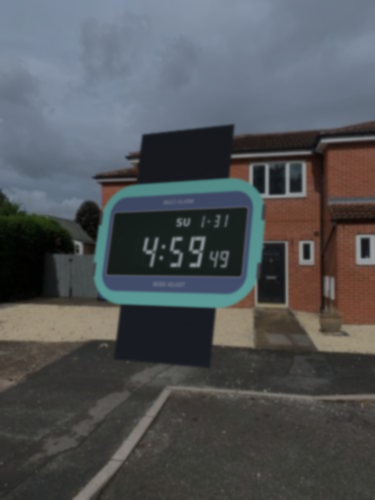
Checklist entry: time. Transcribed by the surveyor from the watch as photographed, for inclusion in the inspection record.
4:59:49
